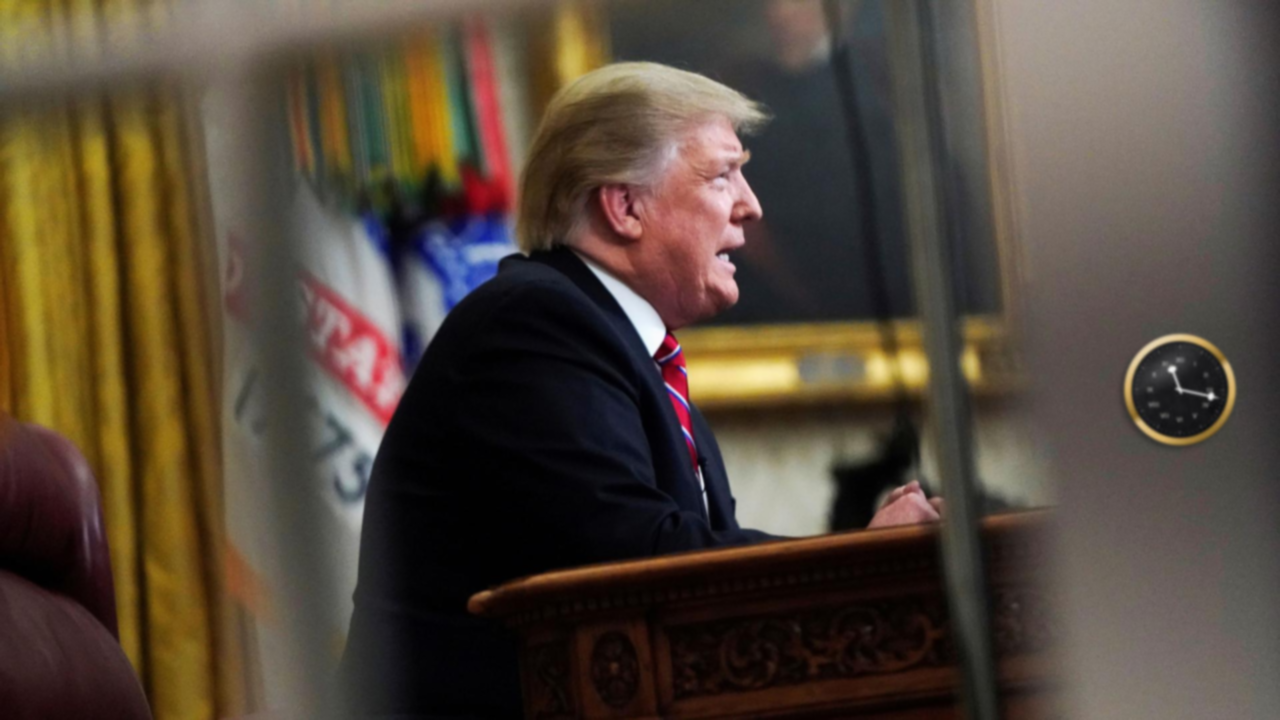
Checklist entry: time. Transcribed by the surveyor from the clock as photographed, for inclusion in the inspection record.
11:17
